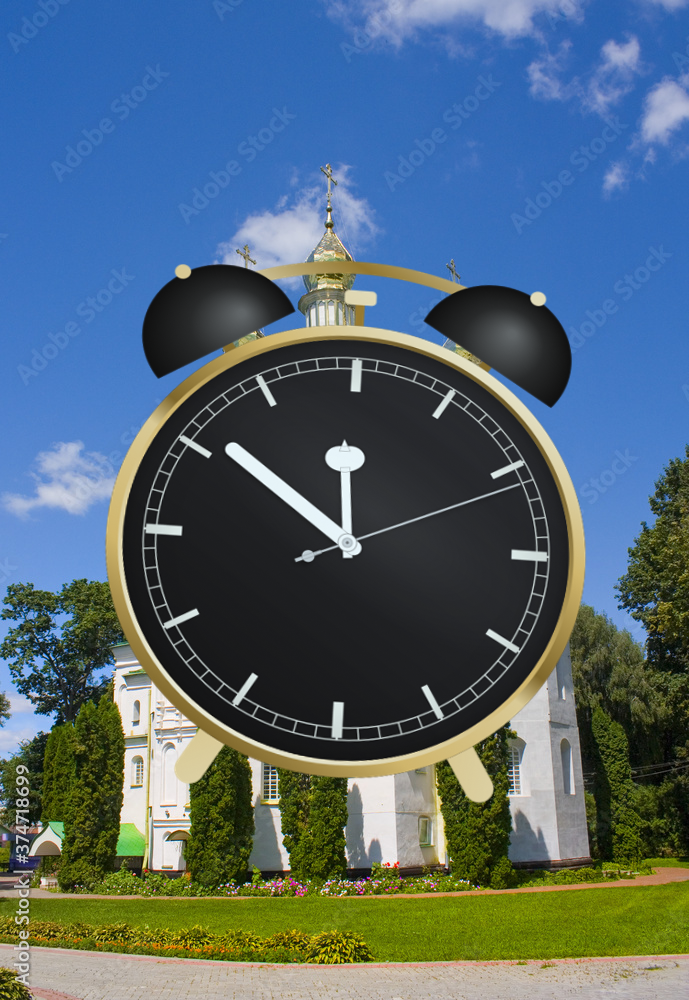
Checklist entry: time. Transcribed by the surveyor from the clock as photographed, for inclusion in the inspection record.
11:51:11
